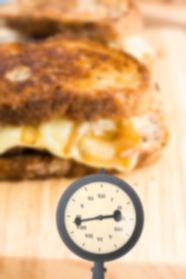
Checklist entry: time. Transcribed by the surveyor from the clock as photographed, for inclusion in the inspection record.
2:43
